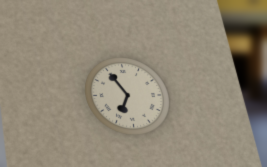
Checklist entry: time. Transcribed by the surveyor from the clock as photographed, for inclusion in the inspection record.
6:55
